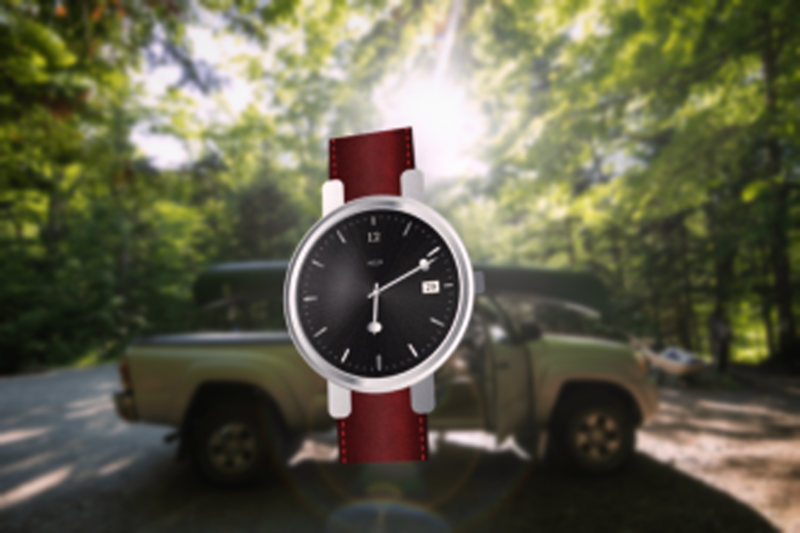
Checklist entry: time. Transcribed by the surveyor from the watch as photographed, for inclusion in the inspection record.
6:11
